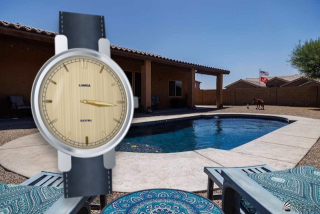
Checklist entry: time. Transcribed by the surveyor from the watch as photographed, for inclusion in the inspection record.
3:16
